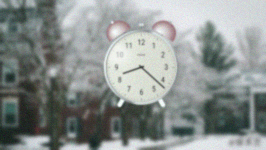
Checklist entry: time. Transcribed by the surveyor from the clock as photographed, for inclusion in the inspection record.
8:22
